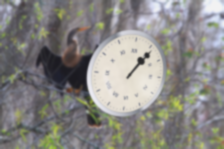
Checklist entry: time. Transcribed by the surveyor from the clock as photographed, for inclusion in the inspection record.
1:06
